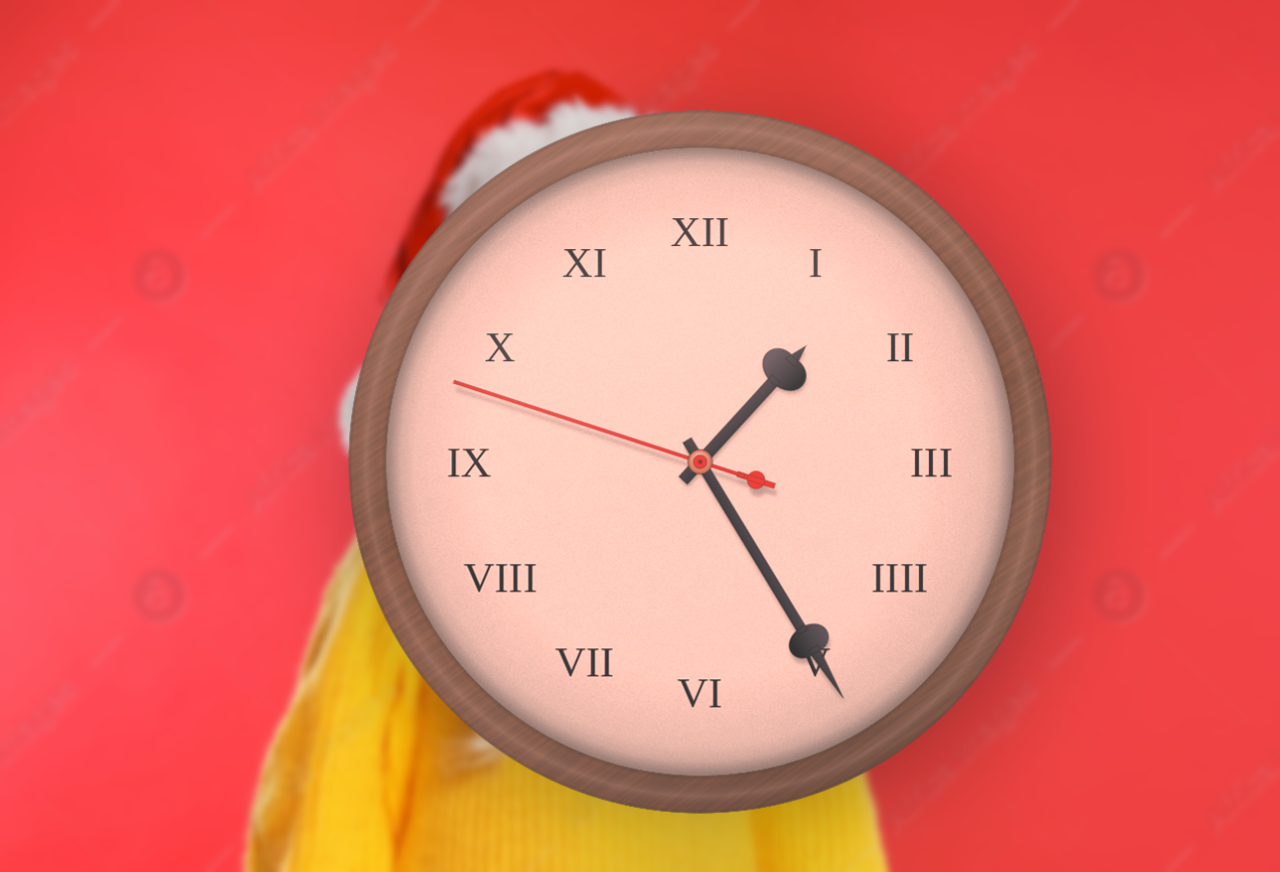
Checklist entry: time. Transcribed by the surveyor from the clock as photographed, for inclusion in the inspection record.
1:24:48
